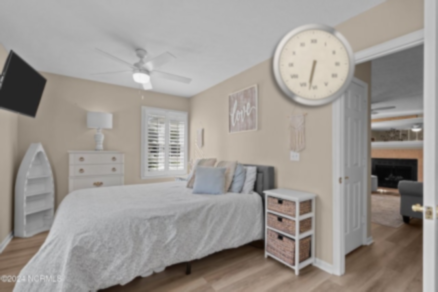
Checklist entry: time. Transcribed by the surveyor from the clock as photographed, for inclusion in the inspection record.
6:32
